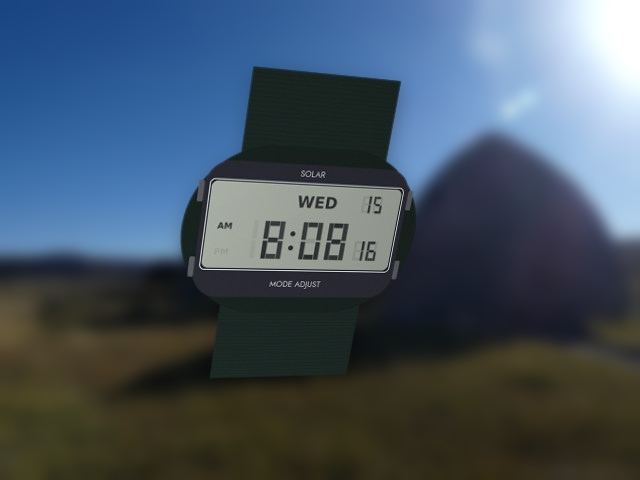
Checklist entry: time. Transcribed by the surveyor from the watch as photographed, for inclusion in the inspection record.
8:08:16
